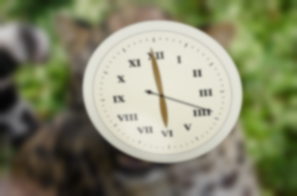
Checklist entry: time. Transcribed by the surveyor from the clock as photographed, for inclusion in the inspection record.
5:59:19
